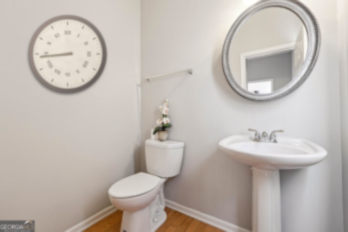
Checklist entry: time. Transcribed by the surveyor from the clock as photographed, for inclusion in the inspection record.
8:44
